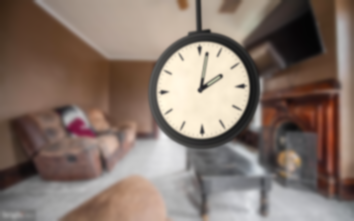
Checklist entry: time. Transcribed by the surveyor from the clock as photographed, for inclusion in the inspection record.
2:02
